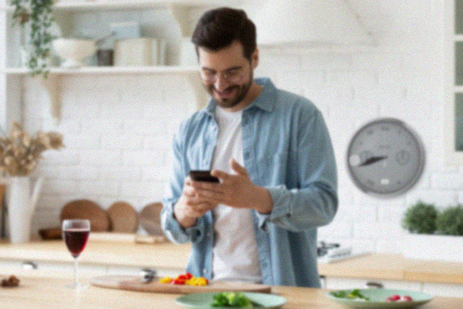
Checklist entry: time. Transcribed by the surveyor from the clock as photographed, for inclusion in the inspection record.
8:42
